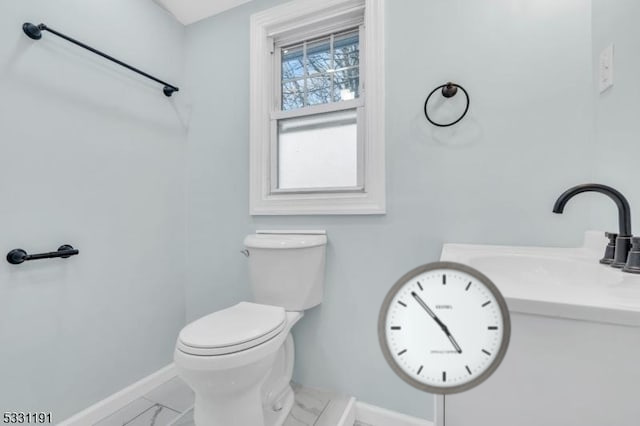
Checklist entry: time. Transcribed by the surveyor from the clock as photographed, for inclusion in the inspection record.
4:53
